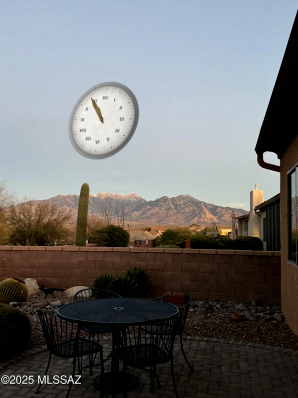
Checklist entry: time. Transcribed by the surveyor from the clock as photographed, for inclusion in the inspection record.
10:54
